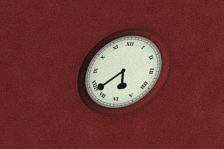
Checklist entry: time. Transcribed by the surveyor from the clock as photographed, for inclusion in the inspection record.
5:38
